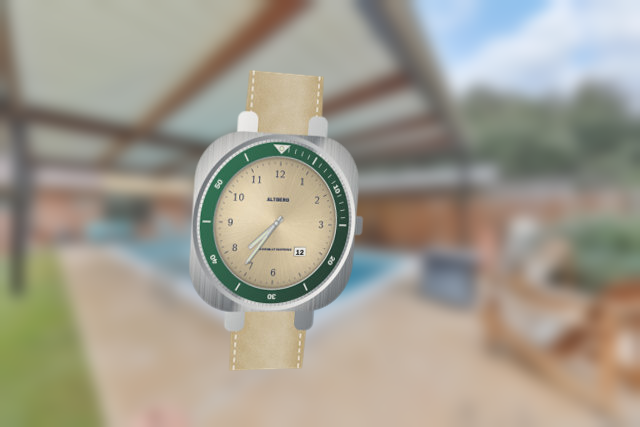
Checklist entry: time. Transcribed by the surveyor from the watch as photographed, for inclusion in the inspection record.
7:36
